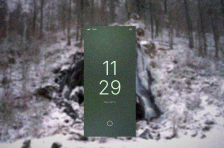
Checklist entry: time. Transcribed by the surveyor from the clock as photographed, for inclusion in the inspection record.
11:29
